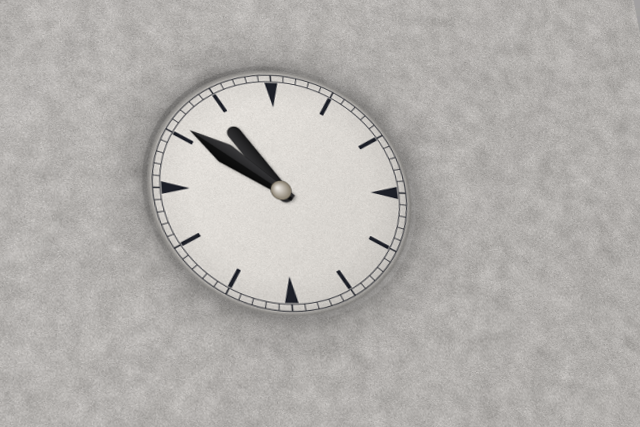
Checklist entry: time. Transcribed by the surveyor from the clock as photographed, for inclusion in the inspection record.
10:51
